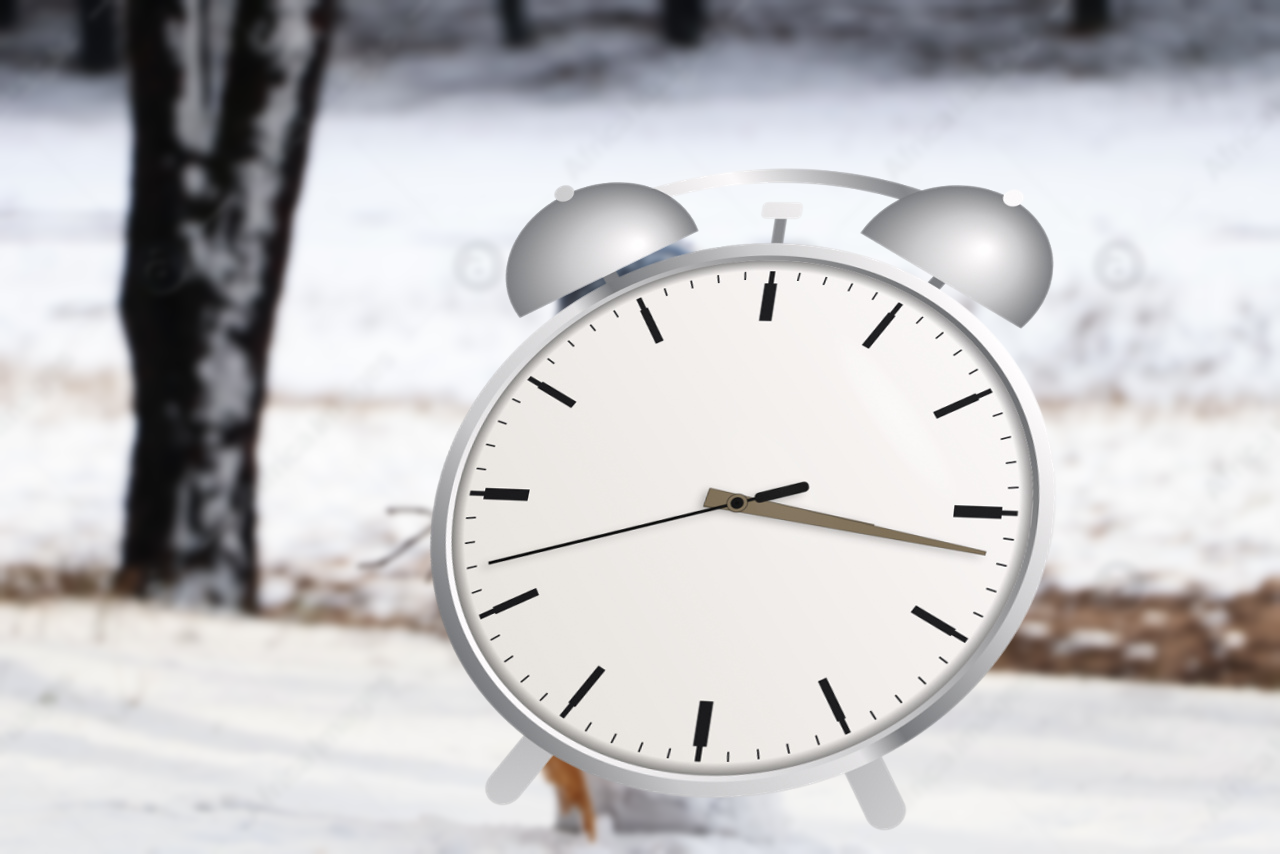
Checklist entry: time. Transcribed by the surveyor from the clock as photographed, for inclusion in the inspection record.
3:16:42
